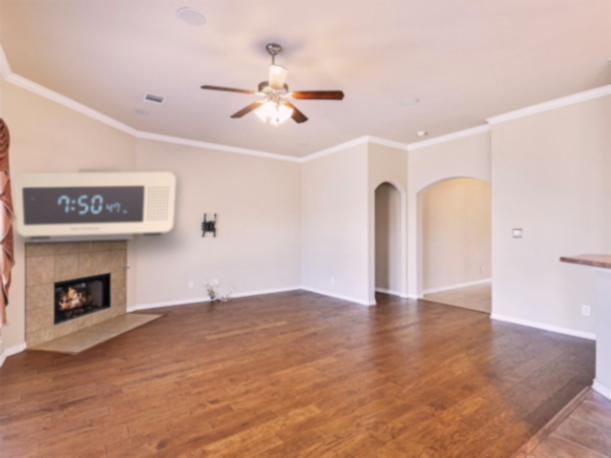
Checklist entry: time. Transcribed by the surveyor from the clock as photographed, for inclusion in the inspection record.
7:50
